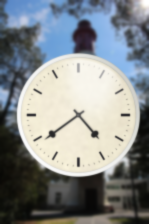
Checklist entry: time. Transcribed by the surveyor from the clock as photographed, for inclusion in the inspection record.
4:39
